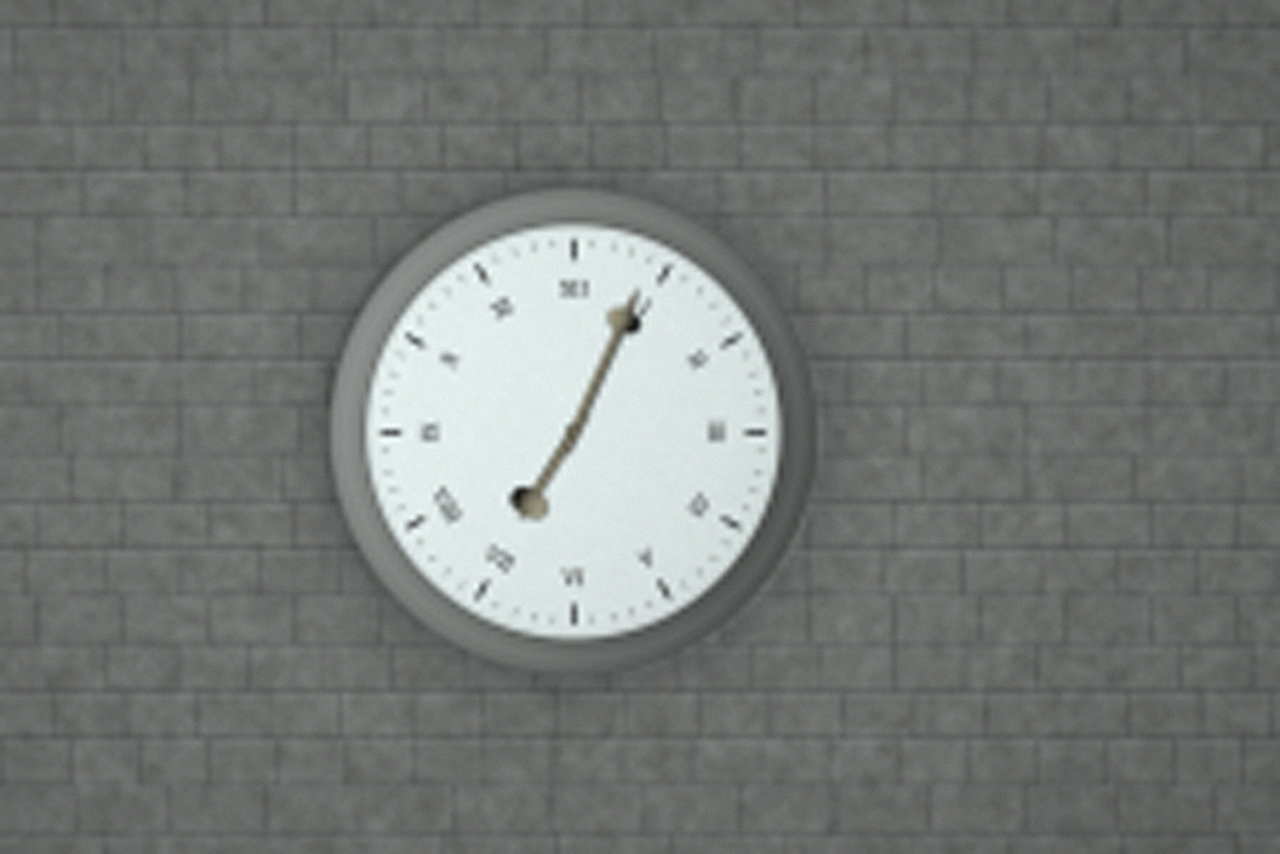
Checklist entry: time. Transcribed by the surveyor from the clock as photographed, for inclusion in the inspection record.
7:04
